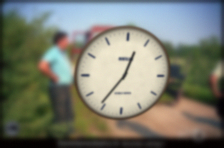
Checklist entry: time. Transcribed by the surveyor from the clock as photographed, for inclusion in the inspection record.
12:36
